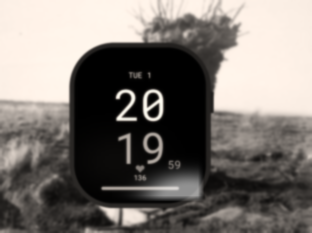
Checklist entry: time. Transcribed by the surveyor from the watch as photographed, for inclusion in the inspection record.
20:19:59
